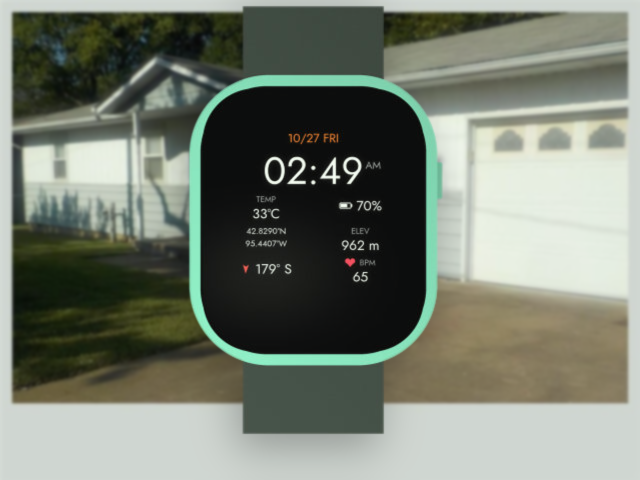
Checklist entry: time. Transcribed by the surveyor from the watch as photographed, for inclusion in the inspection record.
2:49
